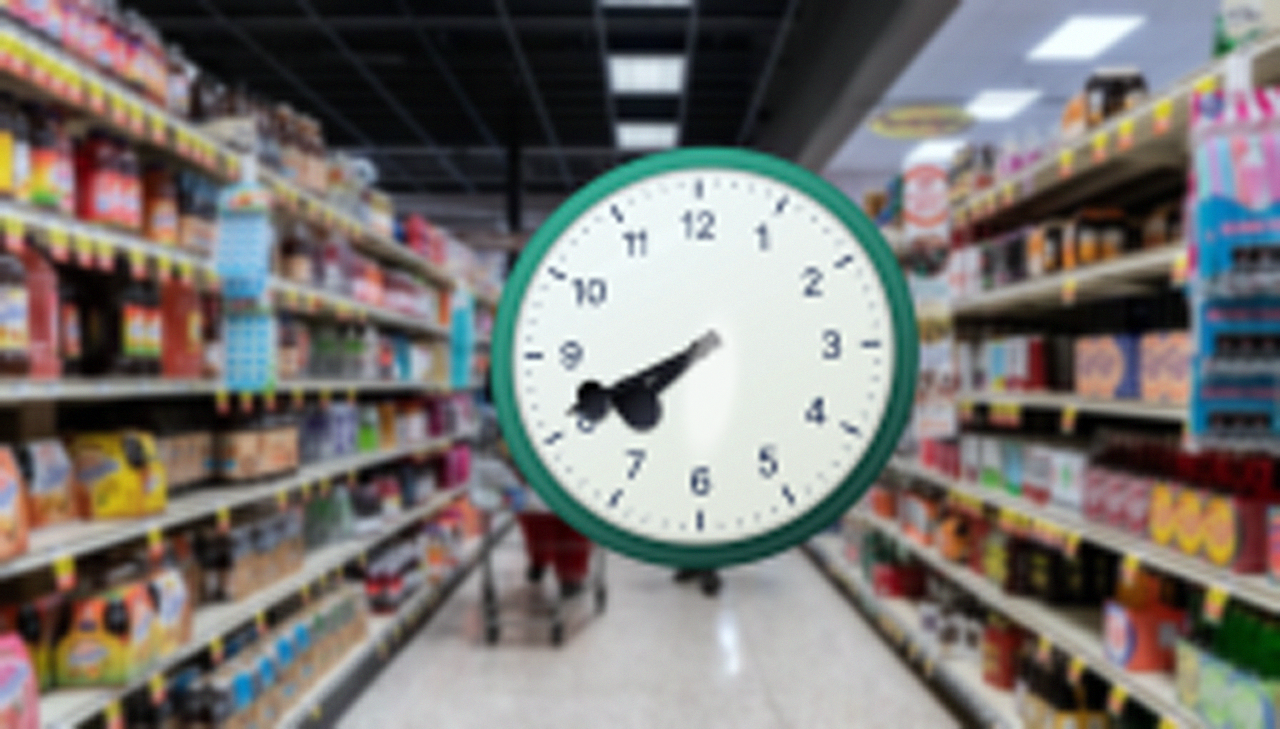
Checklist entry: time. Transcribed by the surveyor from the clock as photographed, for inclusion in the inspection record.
7:41
